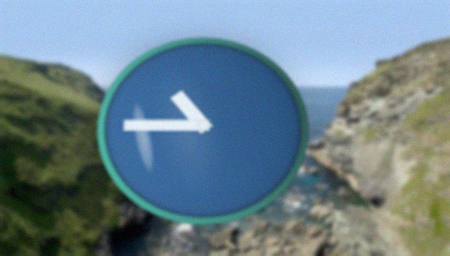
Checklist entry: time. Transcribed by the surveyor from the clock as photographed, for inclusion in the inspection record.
10:45
